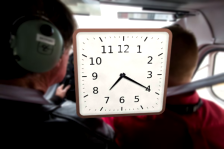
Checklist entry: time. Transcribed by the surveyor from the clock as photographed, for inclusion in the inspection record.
7:20
